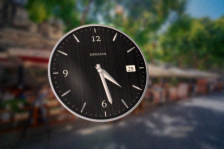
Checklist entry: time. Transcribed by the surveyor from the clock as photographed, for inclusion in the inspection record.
4:28
